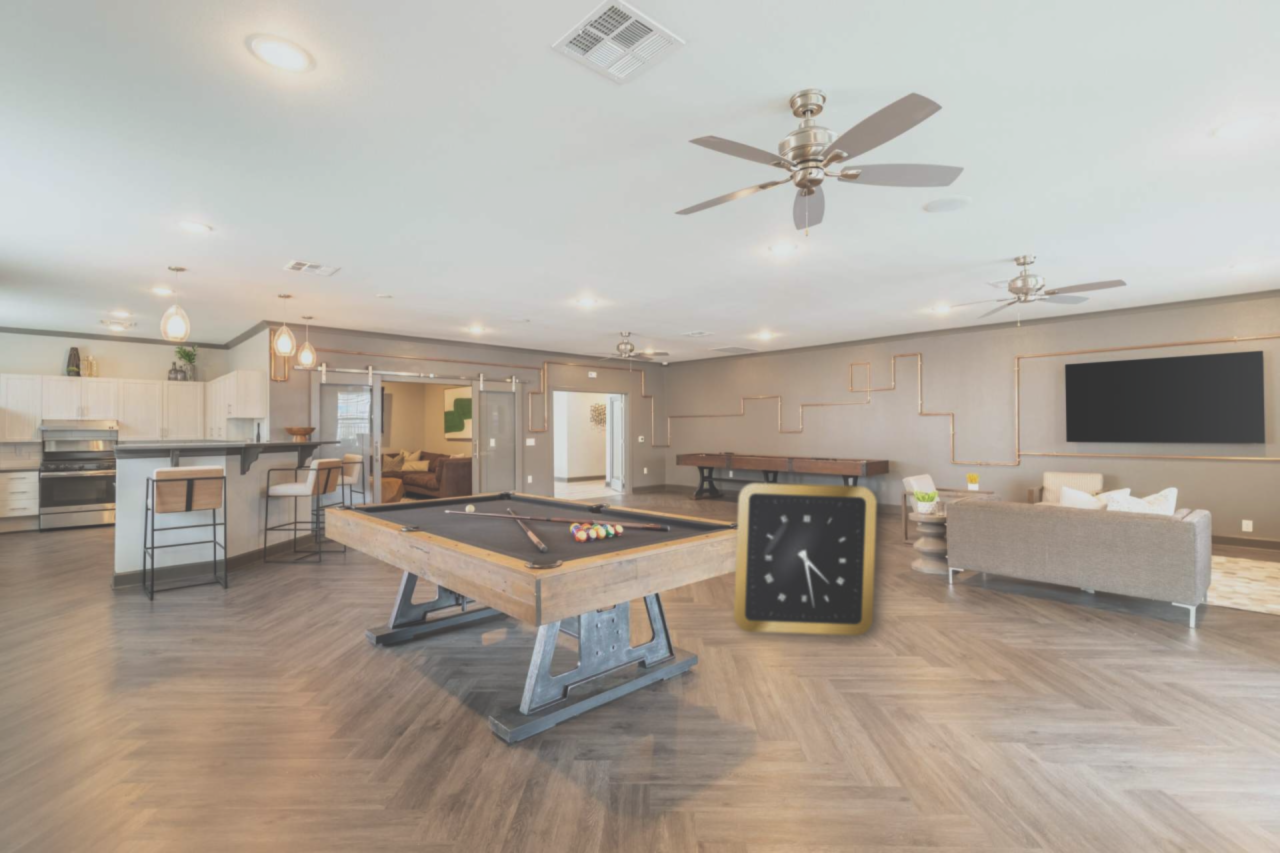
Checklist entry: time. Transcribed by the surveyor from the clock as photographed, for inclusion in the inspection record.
4:28
